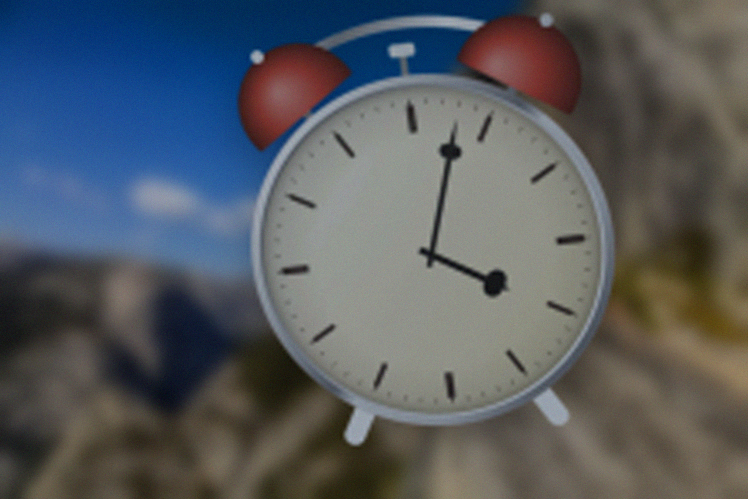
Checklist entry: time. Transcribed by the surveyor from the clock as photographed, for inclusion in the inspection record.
4:03
